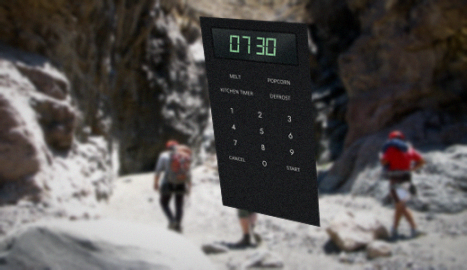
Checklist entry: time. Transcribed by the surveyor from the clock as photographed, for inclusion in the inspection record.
7:30
